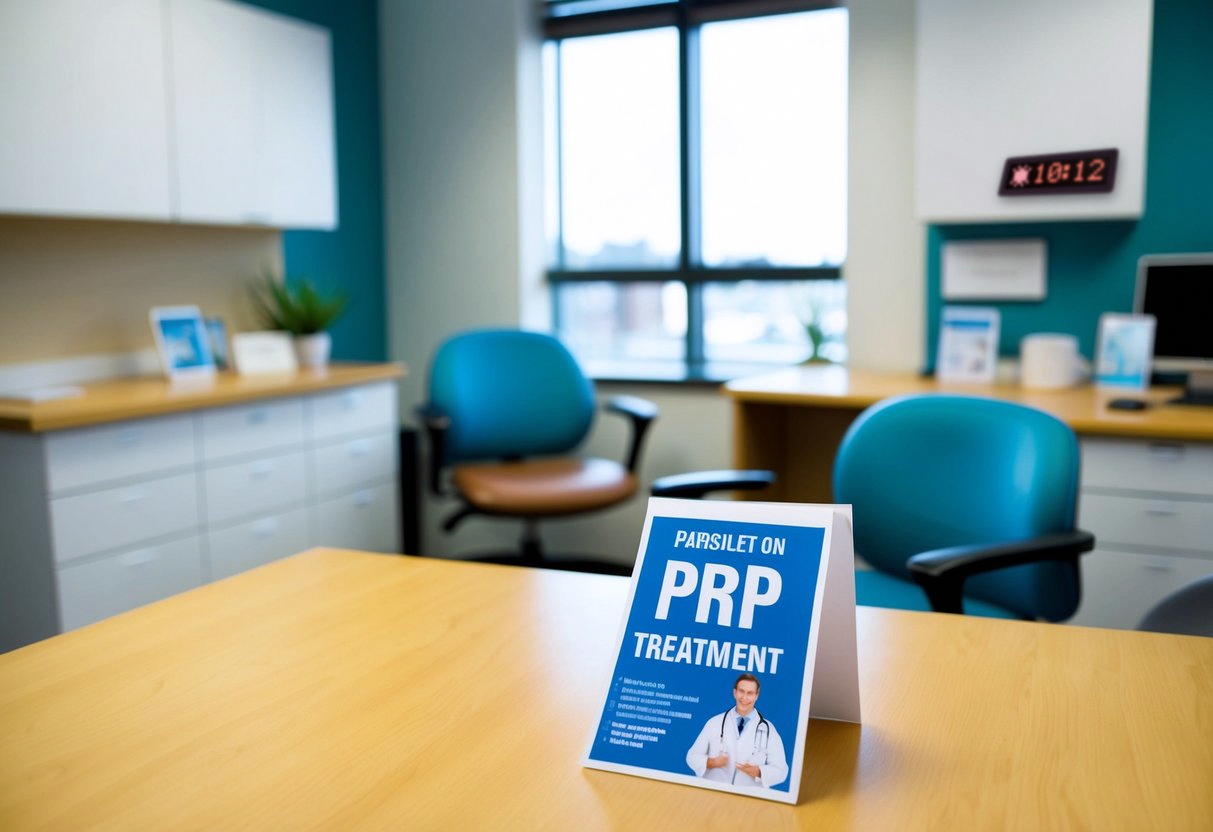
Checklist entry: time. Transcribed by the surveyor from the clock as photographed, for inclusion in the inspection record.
10:12
